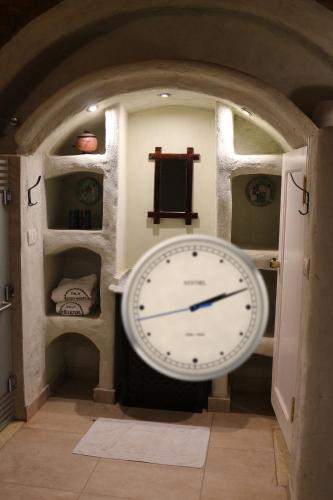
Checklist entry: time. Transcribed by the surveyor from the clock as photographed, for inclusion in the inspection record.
2:11:43
